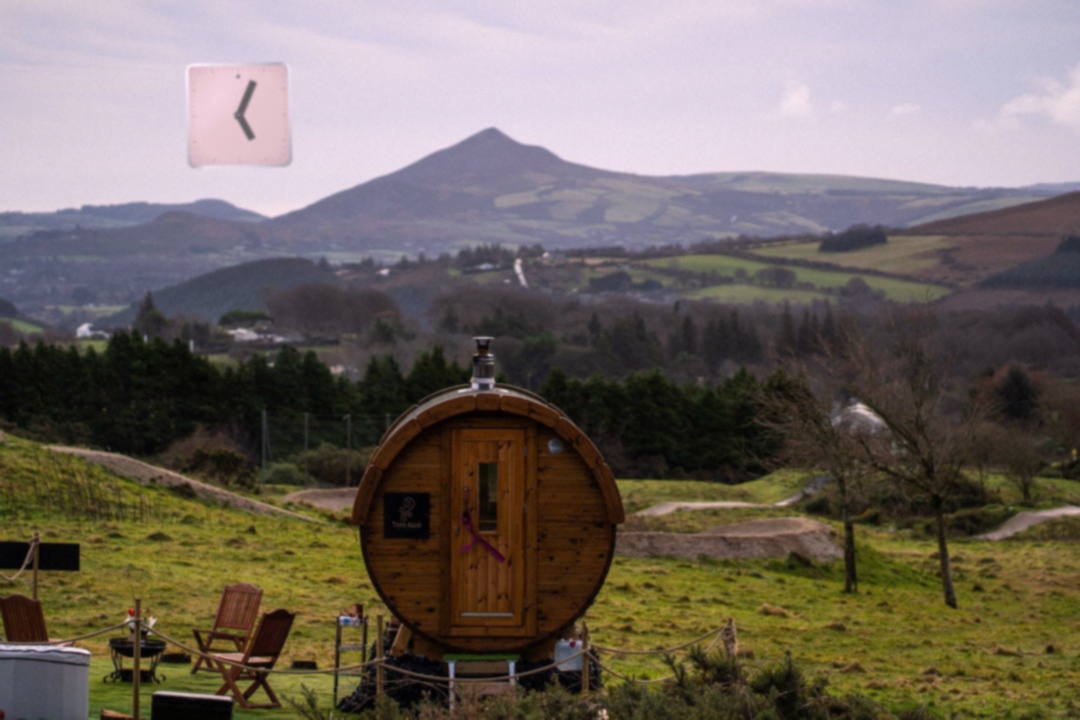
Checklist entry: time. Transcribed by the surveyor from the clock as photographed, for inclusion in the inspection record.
5:04
